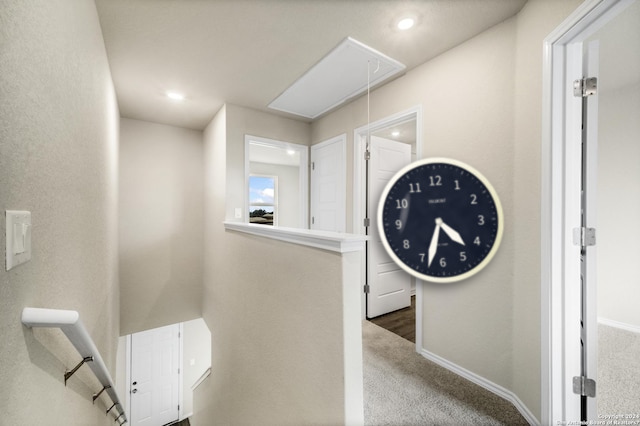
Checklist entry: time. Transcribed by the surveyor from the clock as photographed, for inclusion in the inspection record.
4:33
